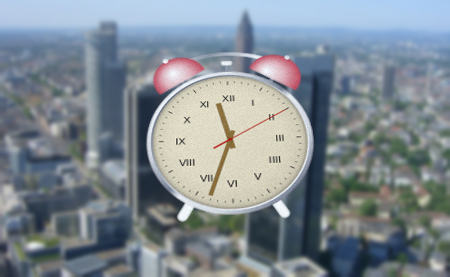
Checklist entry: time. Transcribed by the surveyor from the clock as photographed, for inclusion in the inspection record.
11:33:10
